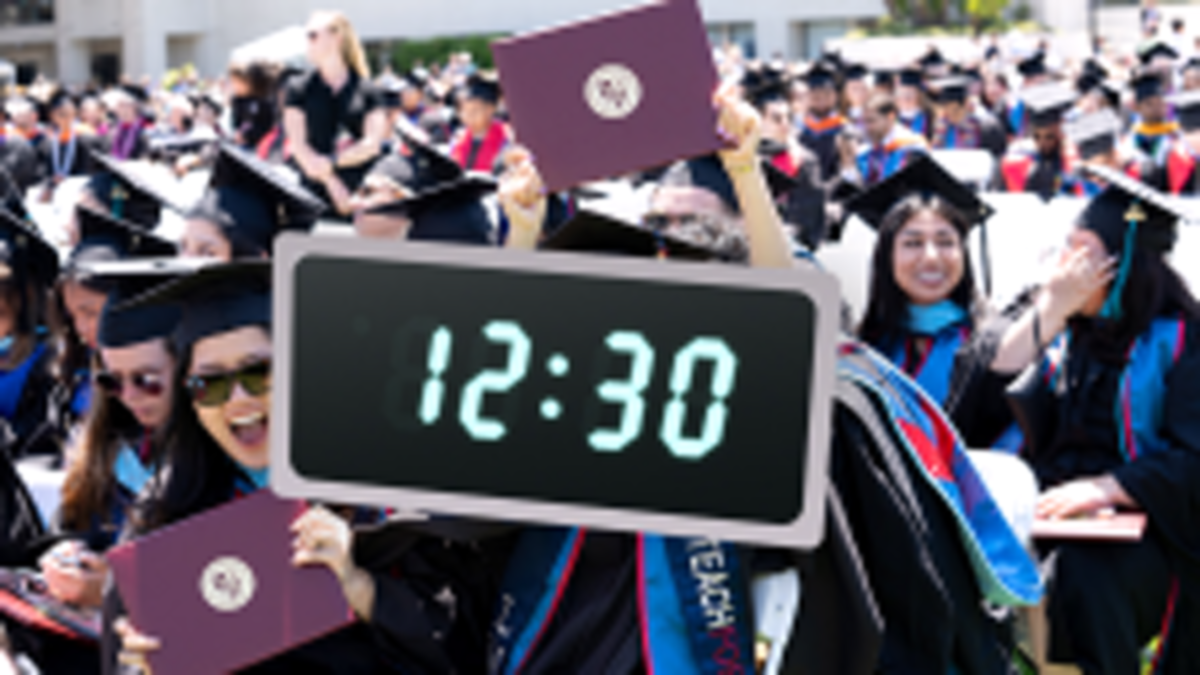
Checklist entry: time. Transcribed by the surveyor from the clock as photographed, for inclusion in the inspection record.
12:30
